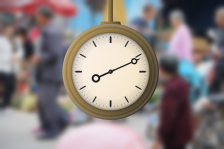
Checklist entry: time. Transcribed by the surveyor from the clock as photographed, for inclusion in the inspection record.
8:11
